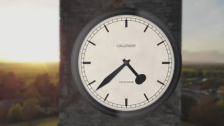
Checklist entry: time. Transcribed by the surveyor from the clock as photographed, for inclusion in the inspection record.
4:38
